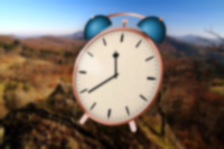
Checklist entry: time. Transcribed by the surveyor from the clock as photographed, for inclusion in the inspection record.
11:39
